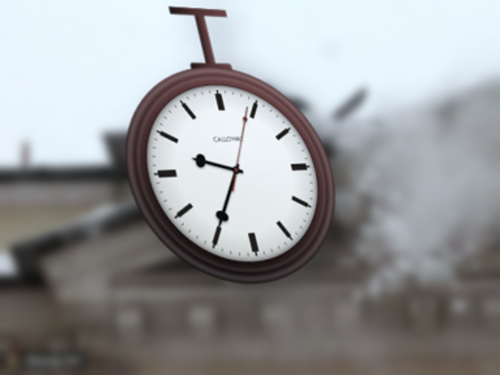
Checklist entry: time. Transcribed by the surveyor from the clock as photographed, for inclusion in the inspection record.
9:35:04
